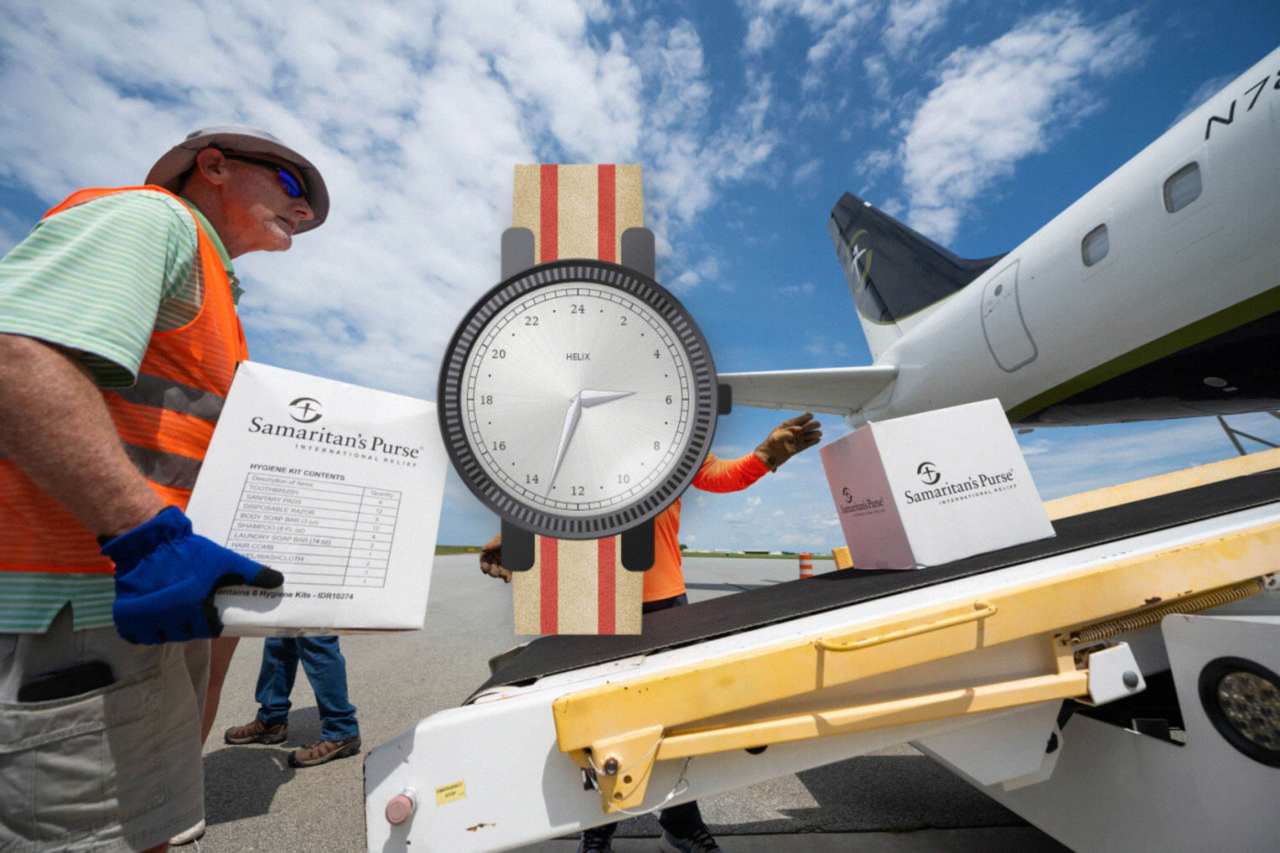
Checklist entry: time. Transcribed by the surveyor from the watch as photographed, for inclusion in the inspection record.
5:33
